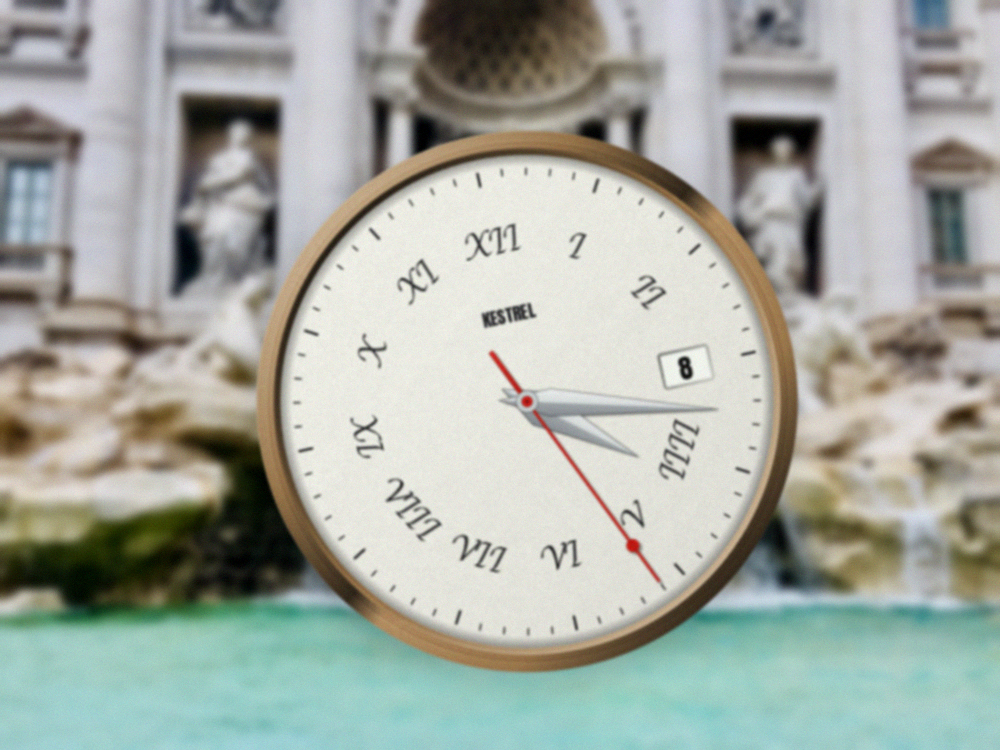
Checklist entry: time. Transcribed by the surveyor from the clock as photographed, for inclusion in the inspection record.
4:17:26
